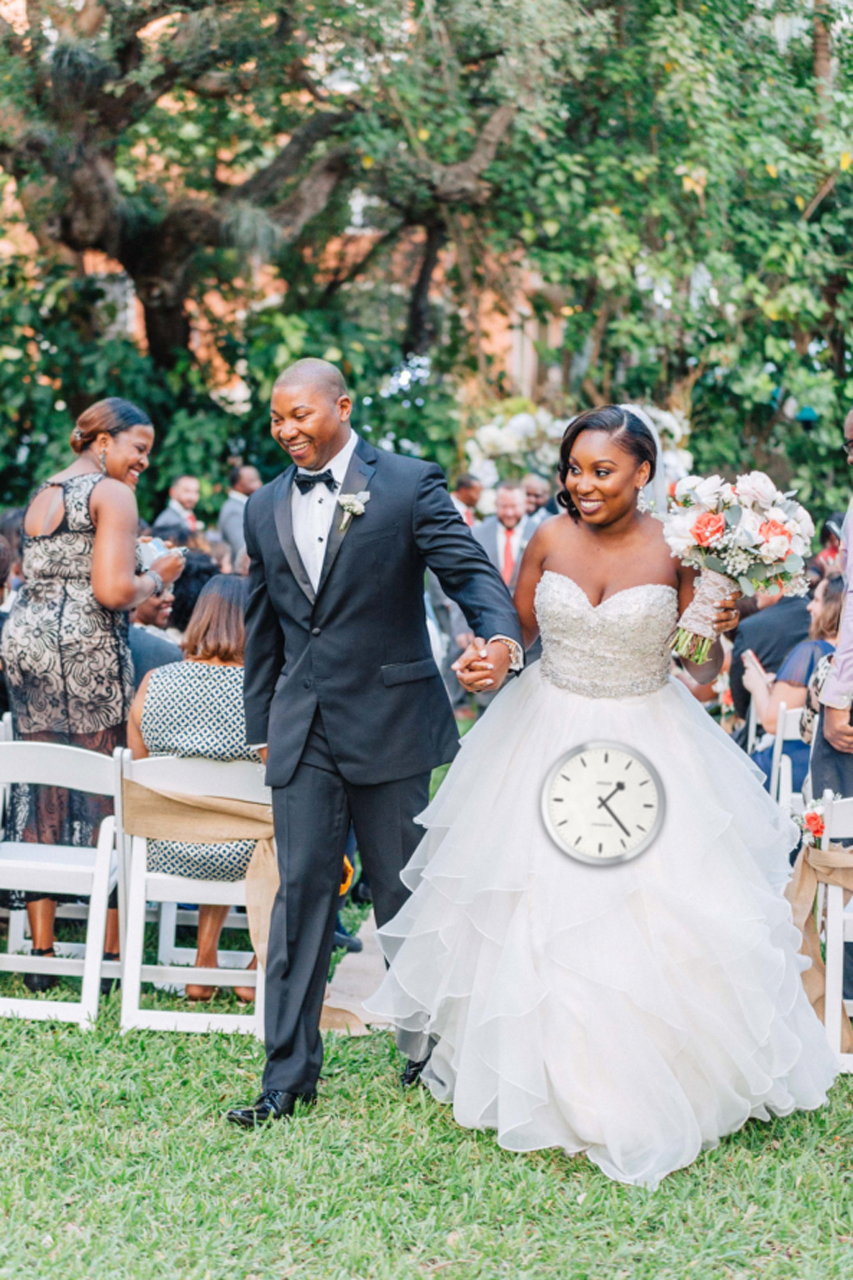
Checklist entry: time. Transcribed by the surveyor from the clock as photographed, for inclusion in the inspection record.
1:23
